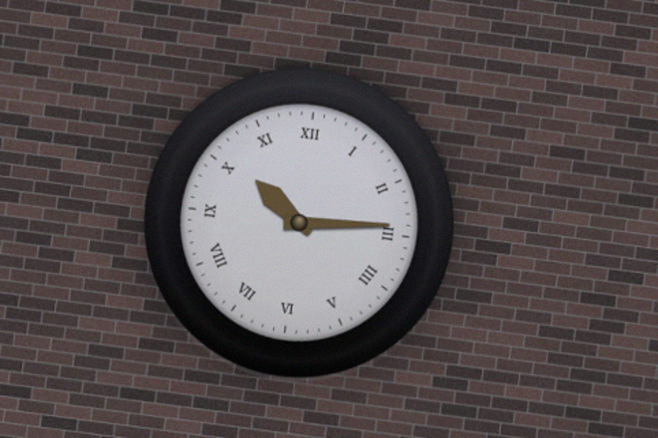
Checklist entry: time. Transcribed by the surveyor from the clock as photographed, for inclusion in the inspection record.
10:14
